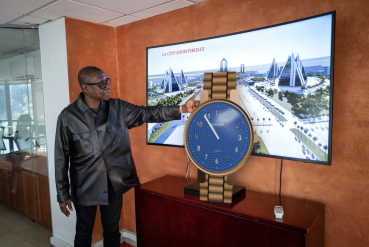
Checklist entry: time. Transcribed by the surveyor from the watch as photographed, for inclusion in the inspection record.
10:54
